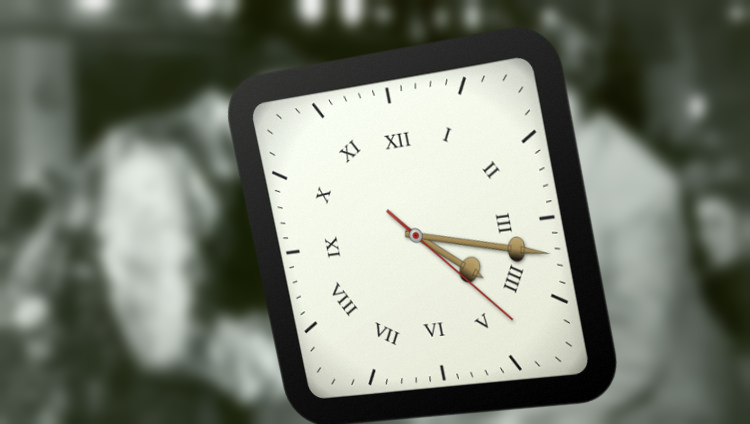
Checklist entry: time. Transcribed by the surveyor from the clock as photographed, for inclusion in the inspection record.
4:17:23
